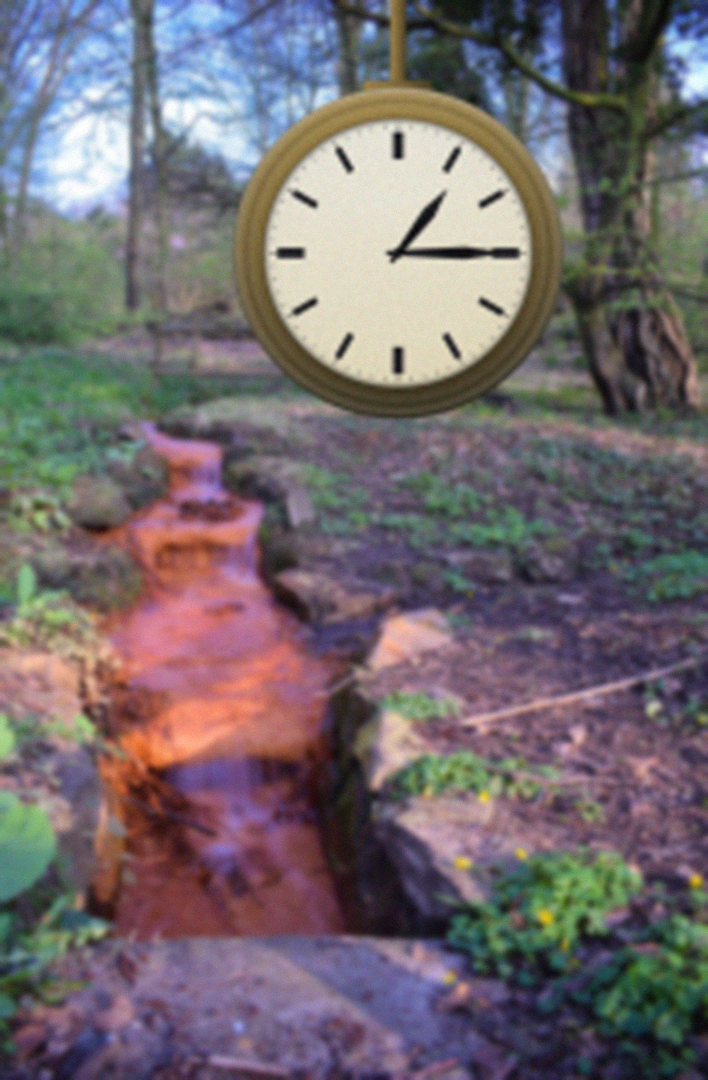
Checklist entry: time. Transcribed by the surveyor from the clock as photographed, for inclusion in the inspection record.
1:15
